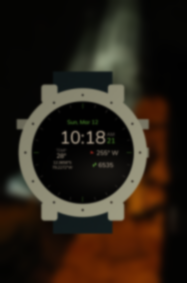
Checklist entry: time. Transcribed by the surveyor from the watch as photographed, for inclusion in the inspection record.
10:18
